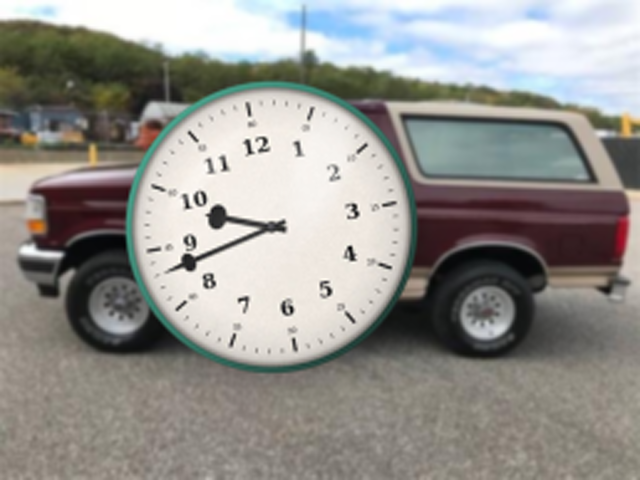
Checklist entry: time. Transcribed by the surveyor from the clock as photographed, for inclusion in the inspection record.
9:43
